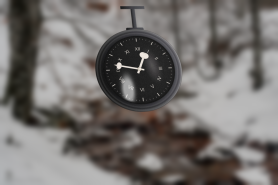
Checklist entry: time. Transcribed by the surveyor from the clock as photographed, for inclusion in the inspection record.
12:47
